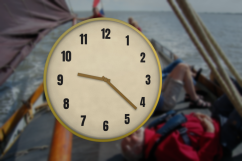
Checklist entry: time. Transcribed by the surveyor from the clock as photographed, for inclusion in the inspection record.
9:22
